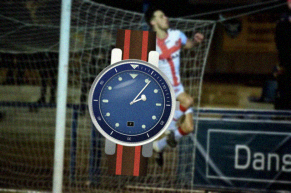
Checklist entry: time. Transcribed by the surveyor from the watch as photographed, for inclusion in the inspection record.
2:06
